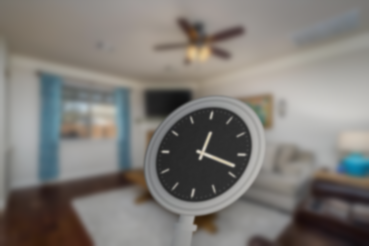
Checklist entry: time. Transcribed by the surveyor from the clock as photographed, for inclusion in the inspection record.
12:18
